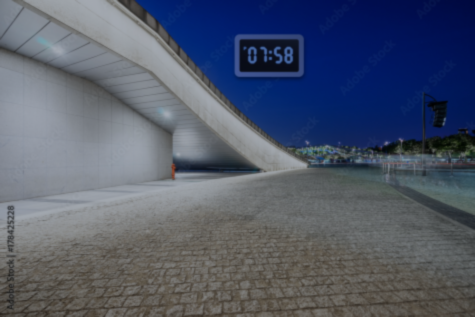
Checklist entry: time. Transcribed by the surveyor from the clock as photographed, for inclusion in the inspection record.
7:58
